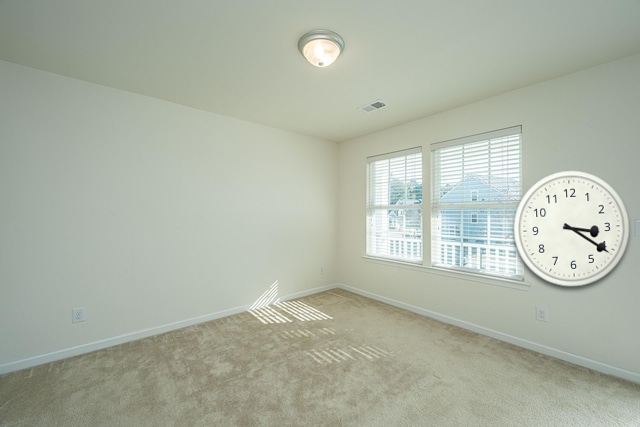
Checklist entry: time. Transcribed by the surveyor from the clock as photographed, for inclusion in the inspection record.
3:21
